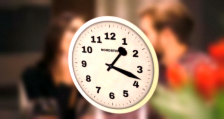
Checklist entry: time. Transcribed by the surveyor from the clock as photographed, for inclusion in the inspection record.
1:18
